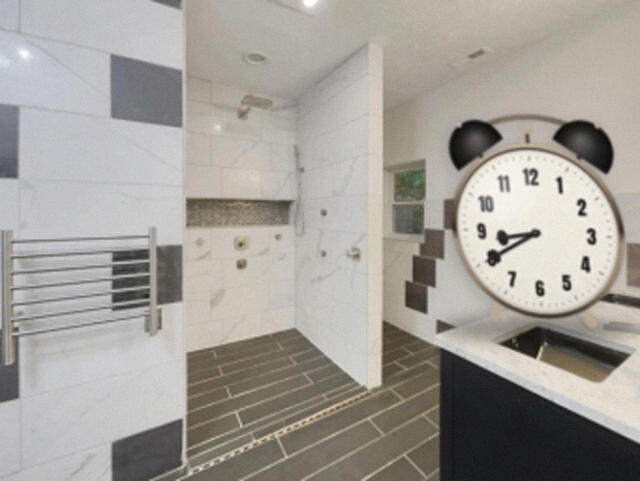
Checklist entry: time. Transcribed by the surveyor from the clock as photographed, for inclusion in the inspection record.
8:40
